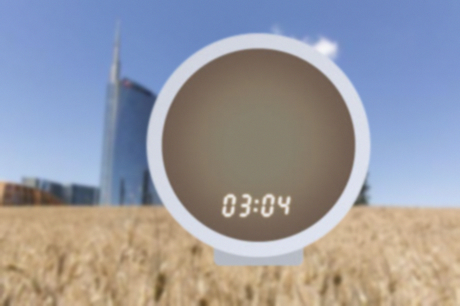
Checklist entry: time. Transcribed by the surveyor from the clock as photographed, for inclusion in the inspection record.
3:04
